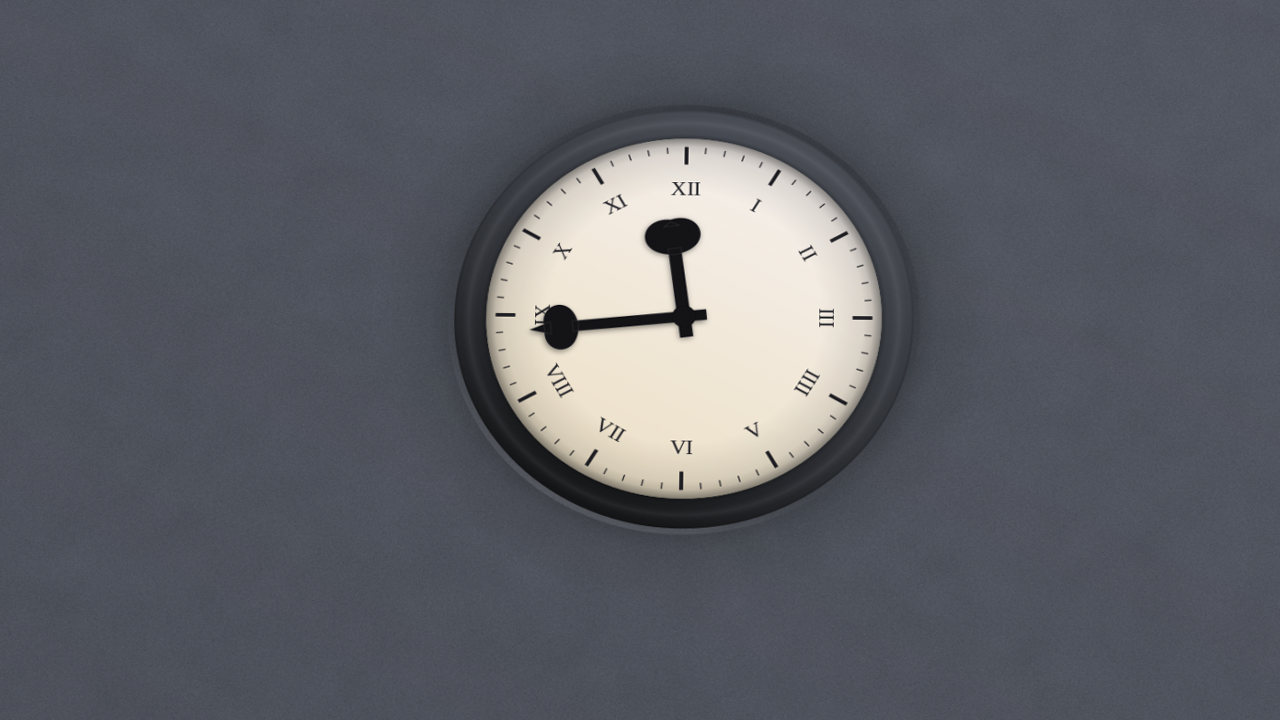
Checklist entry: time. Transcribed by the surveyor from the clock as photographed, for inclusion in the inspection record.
11:44
